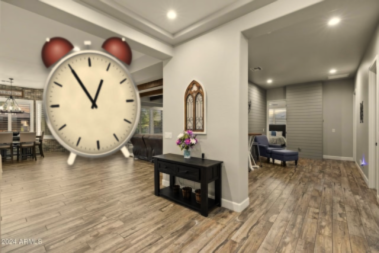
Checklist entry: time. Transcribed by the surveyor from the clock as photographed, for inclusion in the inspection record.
12:55
